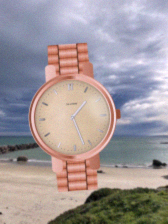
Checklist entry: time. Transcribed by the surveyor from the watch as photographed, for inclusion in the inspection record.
1:27
